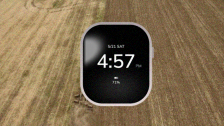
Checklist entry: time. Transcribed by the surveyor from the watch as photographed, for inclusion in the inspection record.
4:57
